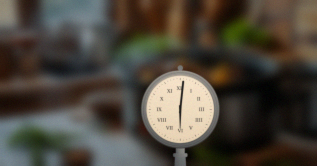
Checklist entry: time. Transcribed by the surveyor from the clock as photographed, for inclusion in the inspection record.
6:01
